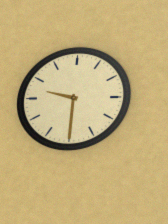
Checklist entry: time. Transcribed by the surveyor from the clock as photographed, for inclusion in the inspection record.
9:30
